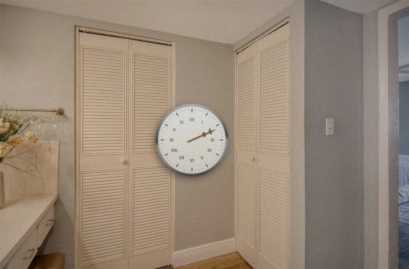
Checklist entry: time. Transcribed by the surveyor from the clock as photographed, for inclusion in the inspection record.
2:11
